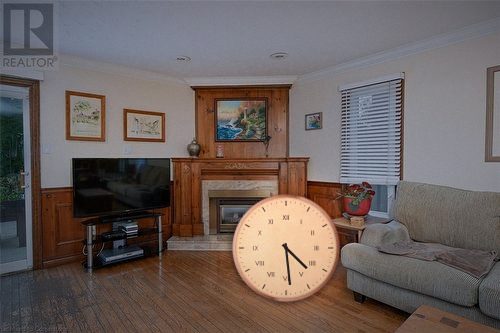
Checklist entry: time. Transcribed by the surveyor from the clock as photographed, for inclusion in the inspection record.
4:29
